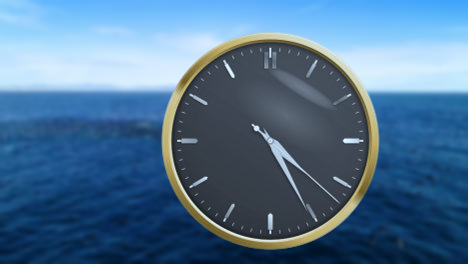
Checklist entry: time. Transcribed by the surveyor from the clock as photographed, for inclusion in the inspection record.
4:25:22
